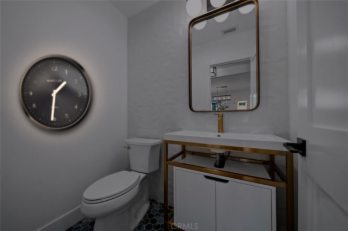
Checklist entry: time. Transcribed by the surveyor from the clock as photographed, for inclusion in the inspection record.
1:31
